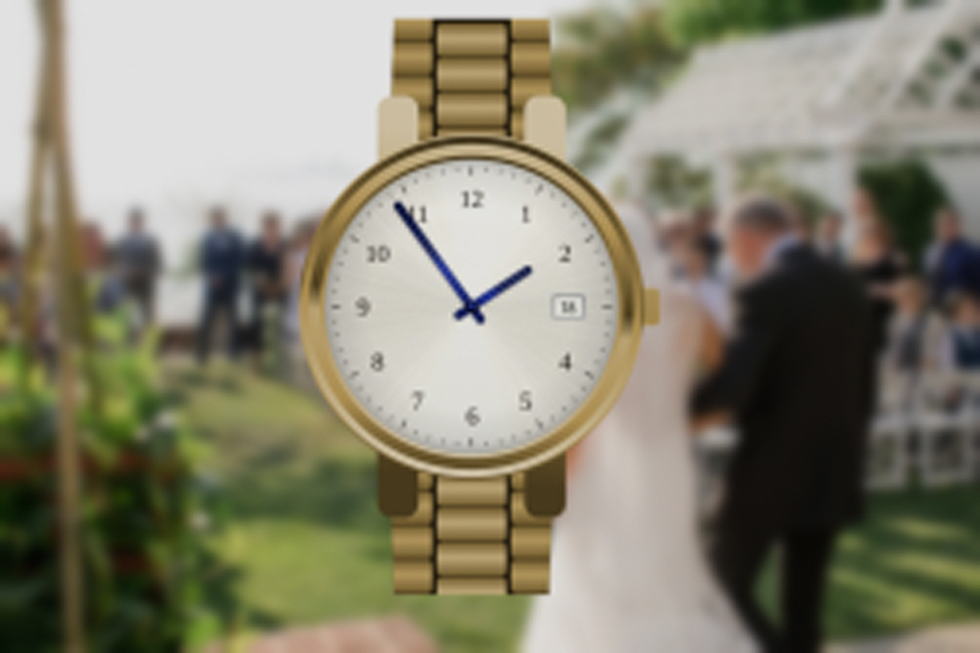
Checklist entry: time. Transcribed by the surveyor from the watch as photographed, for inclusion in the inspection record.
1:54
